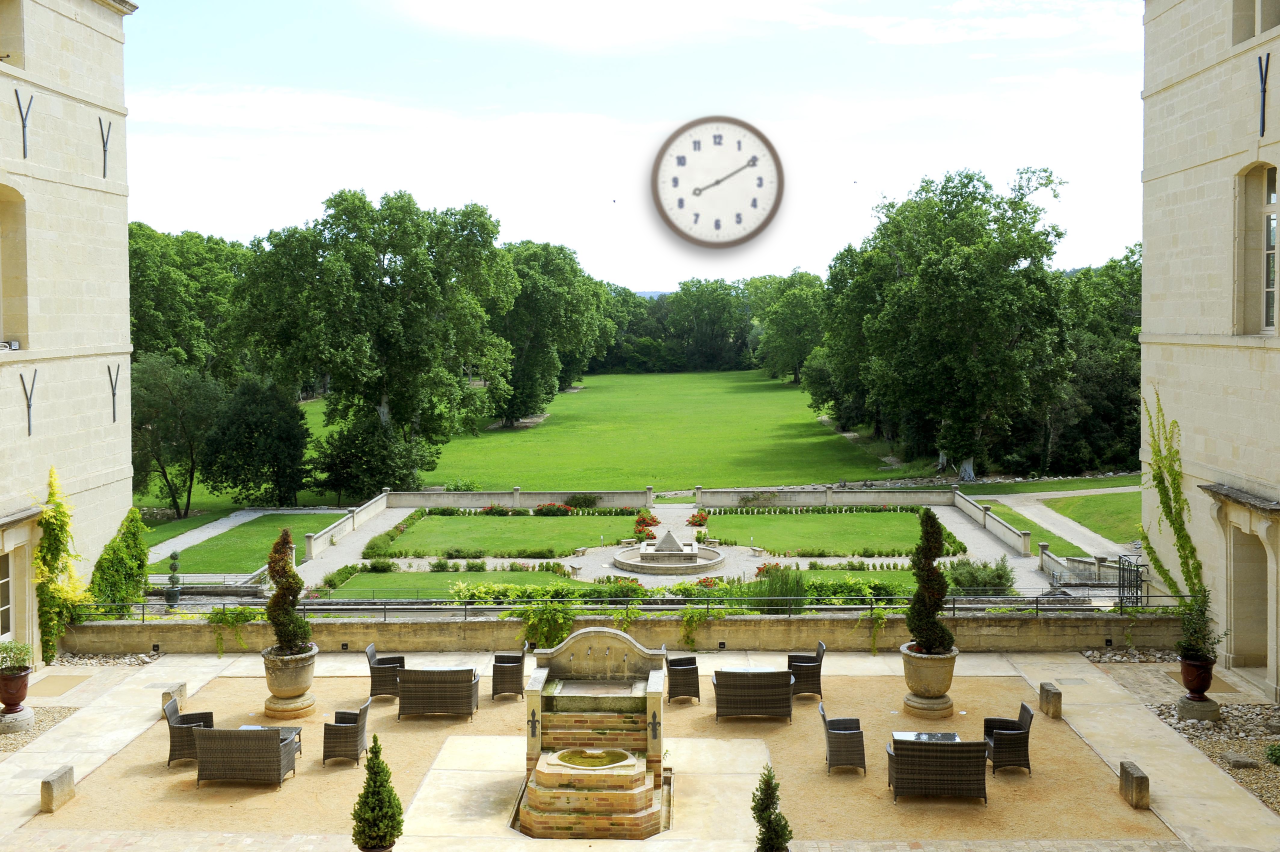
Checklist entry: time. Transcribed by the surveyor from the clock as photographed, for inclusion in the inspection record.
8:10
